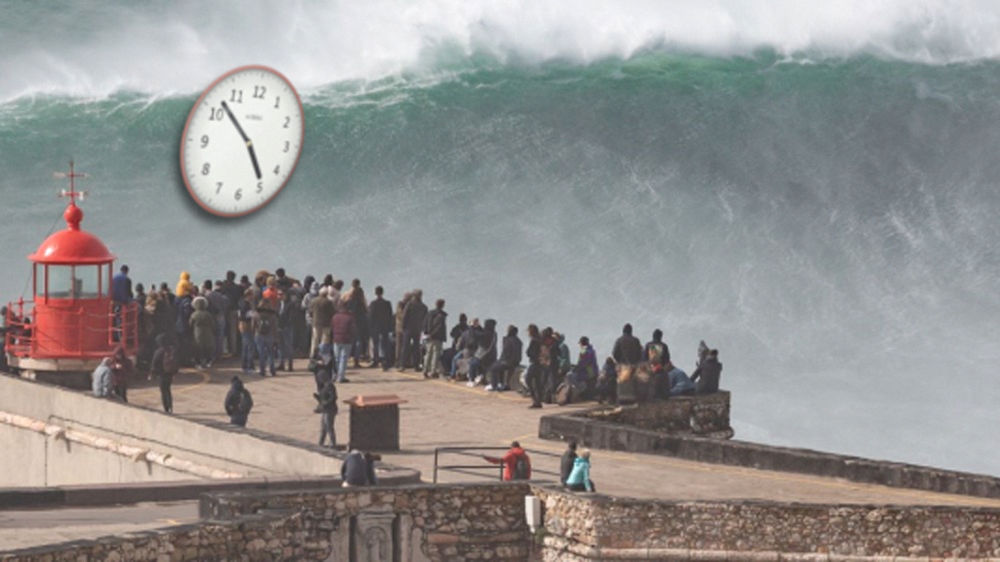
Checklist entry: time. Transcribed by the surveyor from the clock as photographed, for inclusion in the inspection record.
4:52
